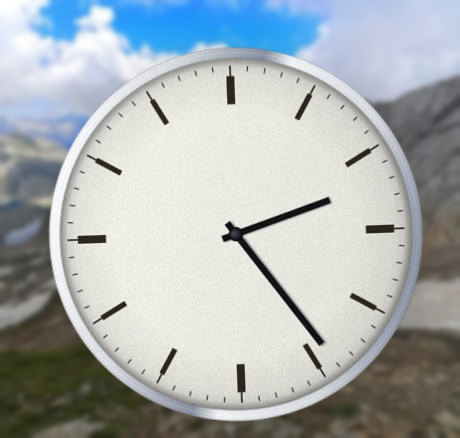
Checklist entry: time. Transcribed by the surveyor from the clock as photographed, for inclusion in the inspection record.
2:24
